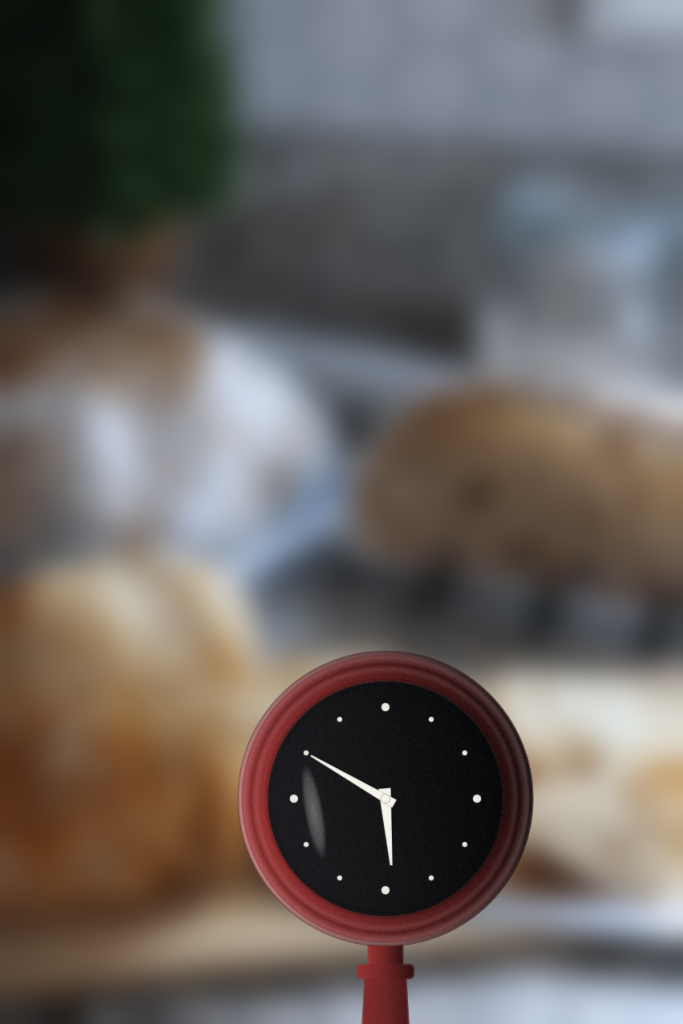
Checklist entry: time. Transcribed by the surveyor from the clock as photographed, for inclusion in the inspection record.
5:50
